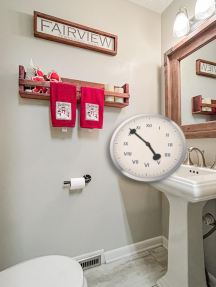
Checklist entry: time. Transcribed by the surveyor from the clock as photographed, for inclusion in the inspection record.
4:52
